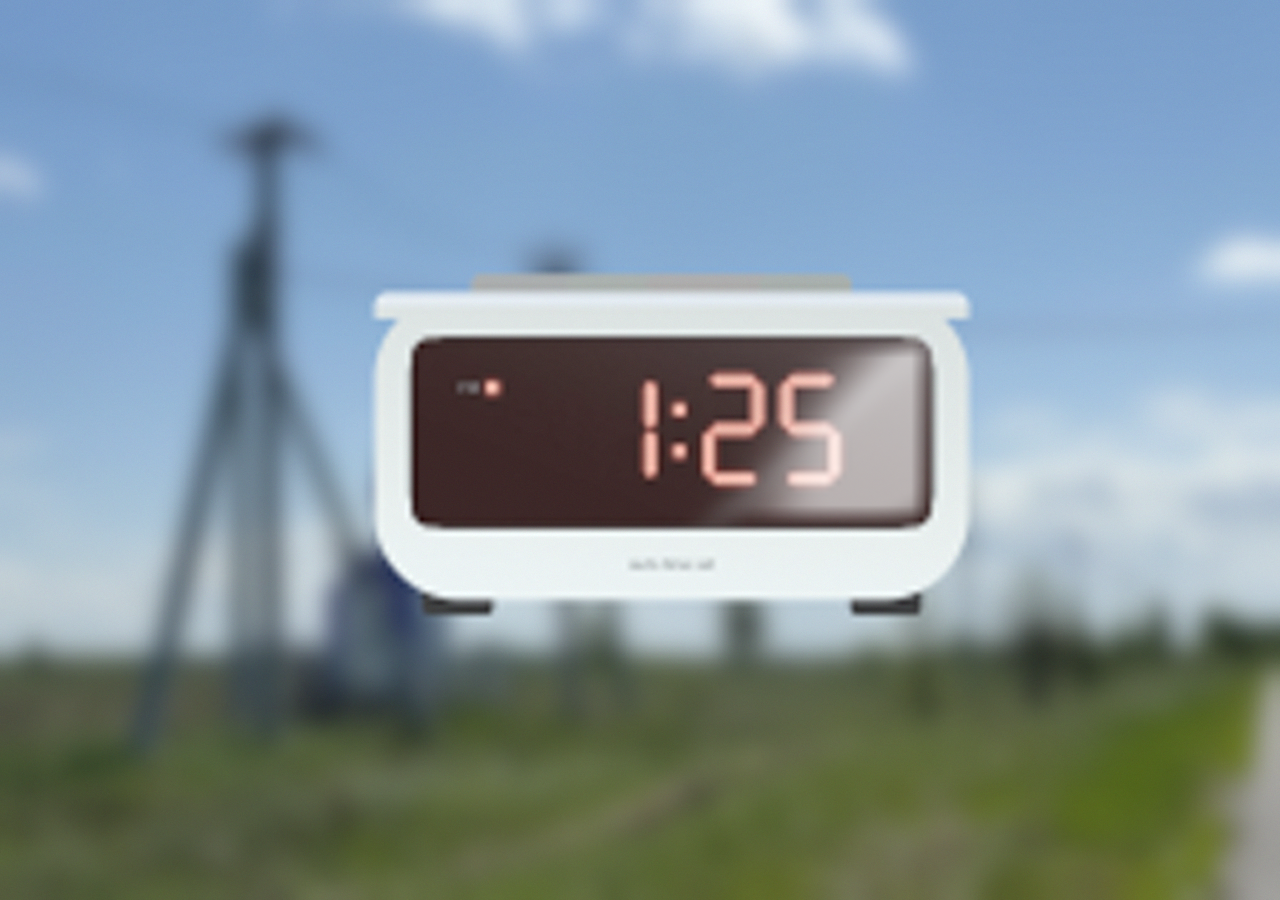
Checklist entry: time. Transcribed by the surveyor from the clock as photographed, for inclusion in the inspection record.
1:25
